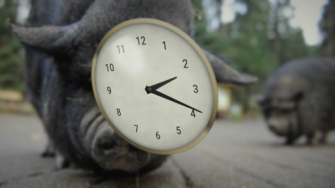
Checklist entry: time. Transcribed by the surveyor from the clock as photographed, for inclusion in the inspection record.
2:19
